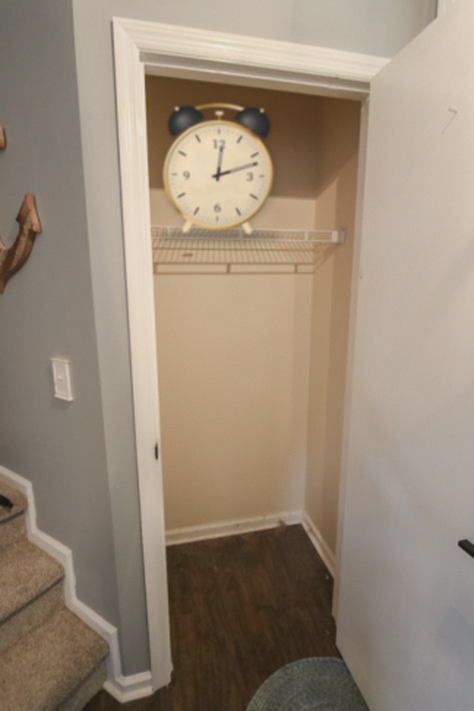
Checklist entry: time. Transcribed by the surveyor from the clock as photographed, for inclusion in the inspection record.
12:12
